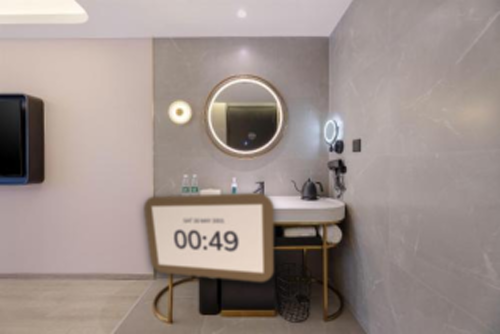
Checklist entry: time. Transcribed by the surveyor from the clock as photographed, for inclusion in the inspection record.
0:49
